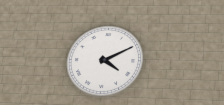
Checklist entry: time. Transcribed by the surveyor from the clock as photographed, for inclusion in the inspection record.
4:10
